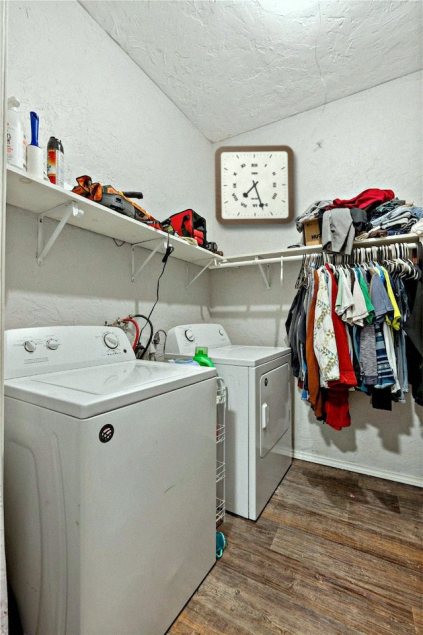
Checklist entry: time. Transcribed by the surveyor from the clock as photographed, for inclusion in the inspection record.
7:27
